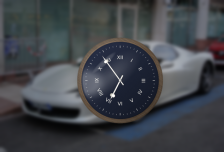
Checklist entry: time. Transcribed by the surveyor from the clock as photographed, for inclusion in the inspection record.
6:54
